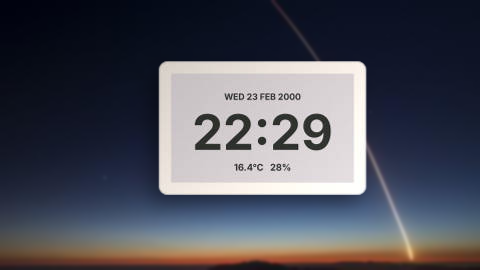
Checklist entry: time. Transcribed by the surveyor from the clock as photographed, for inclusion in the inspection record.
22:29
